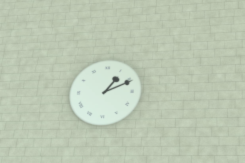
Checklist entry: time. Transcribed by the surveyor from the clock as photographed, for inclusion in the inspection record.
1:11
